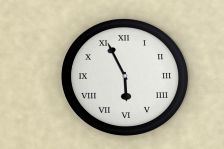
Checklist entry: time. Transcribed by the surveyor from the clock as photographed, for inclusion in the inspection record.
5:56
